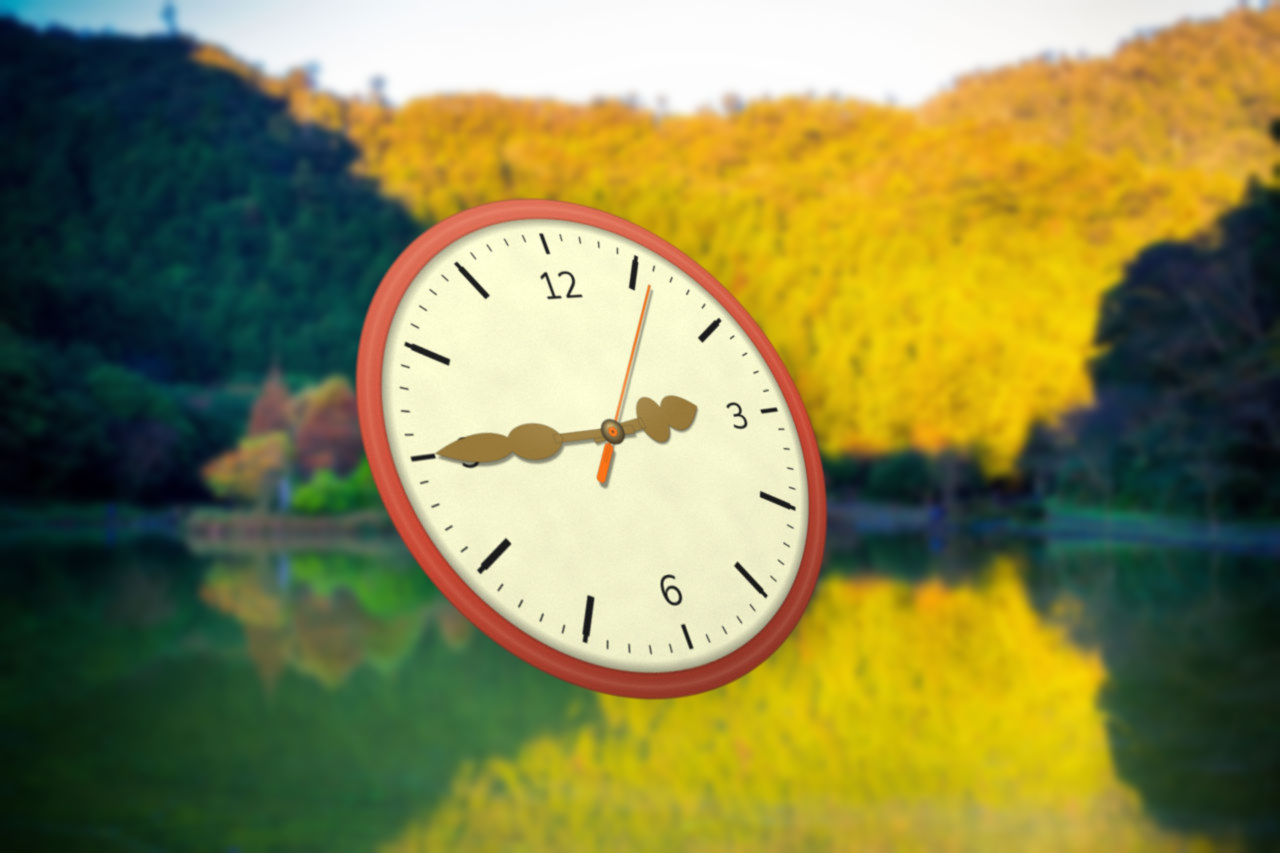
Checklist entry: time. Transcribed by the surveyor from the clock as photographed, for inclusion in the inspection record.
2:45:06
